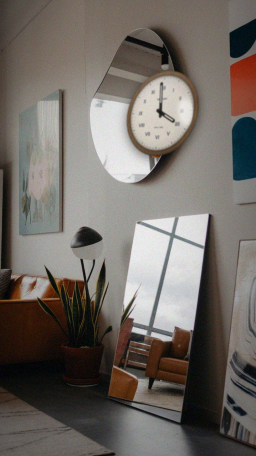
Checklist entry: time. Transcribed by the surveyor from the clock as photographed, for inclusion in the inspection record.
3:59
